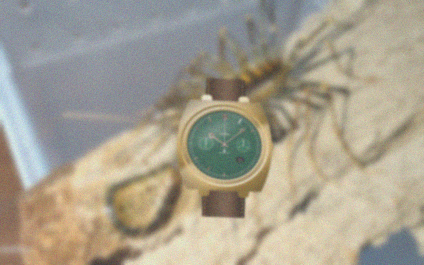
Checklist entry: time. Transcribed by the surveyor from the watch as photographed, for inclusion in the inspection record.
10:08
